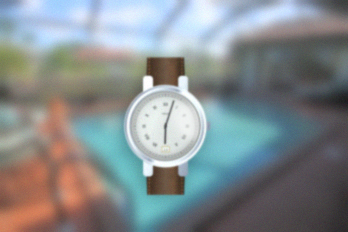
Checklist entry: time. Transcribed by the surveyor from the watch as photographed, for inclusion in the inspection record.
6:03
